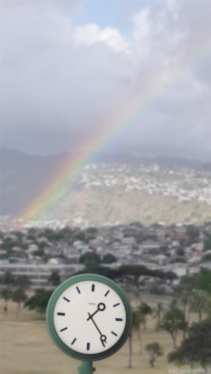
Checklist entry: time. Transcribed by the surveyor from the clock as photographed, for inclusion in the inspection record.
1:24
